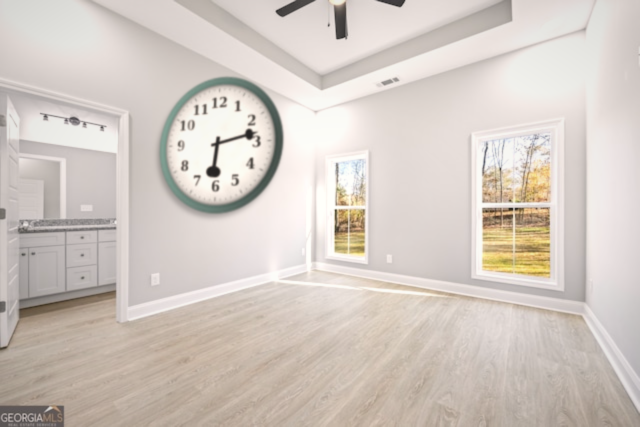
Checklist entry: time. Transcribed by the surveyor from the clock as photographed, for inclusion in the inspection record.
6:13
